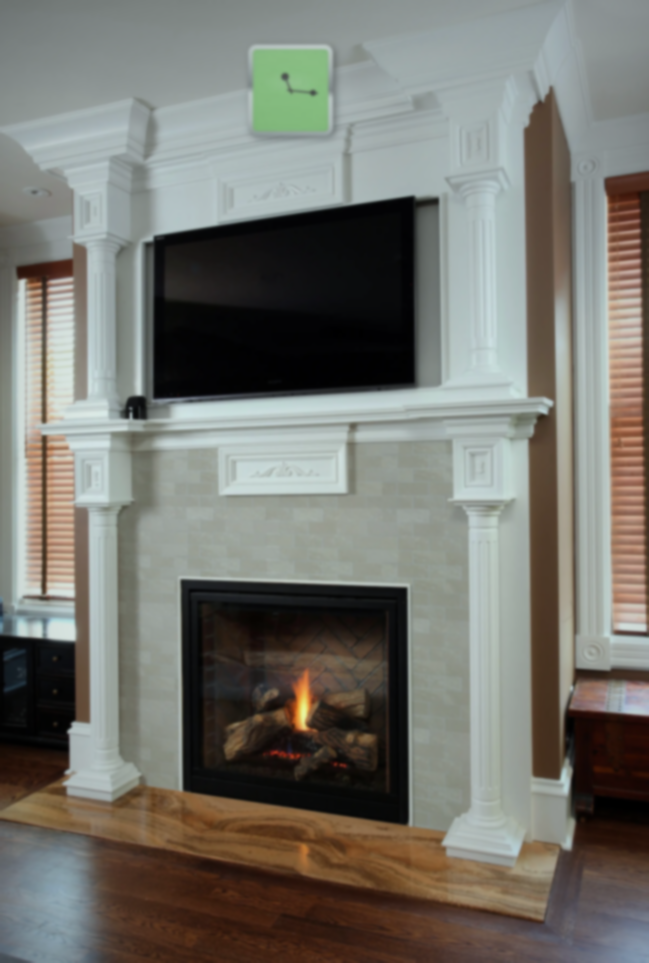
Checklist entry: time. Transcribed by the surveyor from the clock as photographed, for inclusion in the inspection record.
11:16
